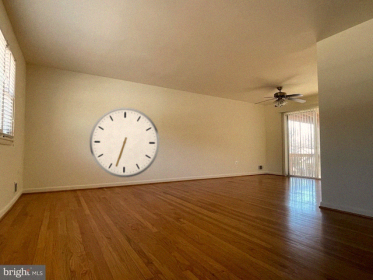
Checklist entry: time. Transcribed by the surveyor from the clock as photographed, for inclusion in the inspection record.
6:33
